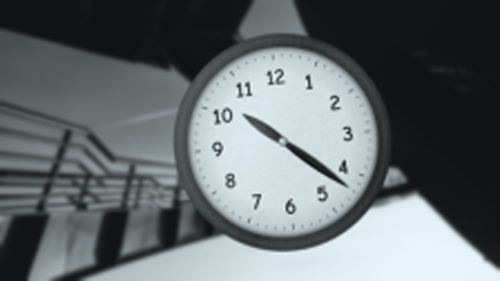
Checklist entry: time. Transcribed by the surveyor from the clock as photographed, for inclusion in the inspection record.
10:22
